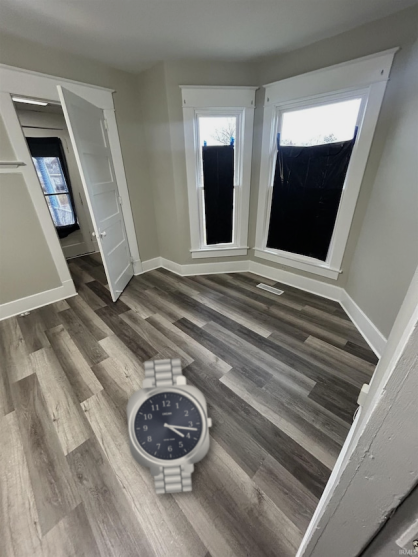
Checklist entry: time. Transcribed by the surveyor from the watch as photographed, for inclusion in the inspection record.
4:17
